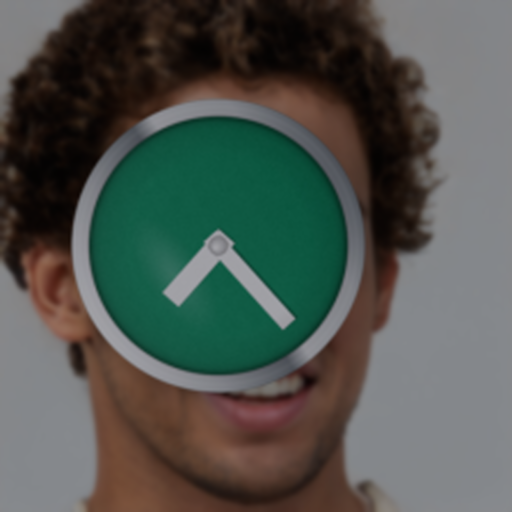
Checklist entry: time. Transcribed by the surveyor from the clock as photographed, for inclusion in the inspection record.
7:23
